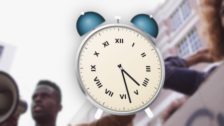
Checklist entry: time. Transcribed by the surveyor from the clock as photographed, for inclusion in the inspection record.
4:28
